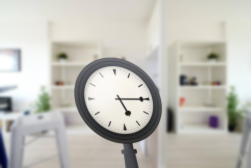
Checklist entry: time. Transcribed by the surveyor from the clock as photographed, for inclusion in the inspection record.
5:15
